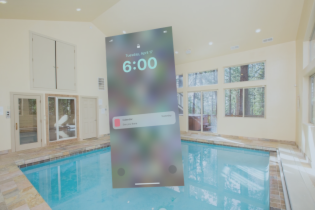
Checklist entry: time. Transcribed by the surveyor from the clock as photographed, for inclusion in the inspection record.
6:00
